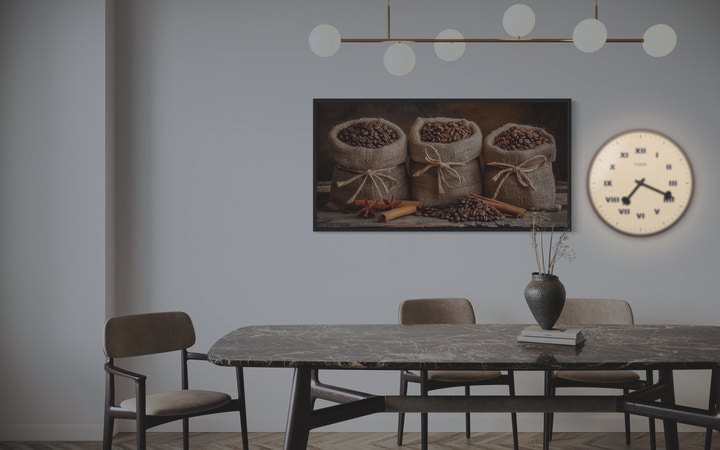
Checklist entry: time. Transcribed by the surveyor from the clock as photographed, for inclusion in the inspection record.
7:19
